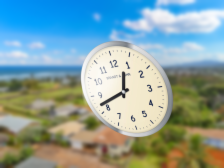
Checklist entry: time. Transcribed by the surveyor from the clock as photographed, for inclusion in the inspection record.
12:42
